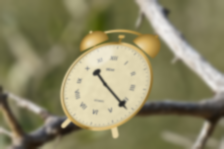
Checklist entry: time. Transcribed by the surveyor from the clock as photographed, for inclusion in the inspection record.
10:21
